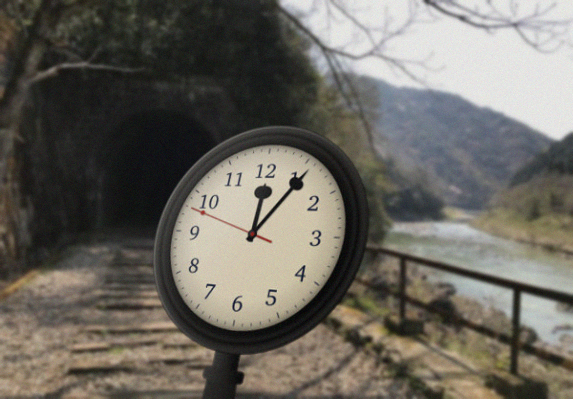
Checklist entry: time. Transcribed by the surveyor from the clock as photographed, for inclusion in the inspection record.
12:05:48
